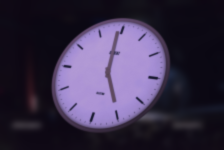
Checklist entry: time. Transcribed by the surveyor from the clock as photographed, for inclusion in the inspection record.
4:59
